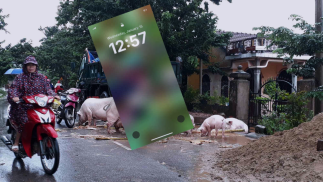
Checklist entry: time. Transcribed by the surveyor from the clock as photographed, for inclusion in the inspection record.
12:57
